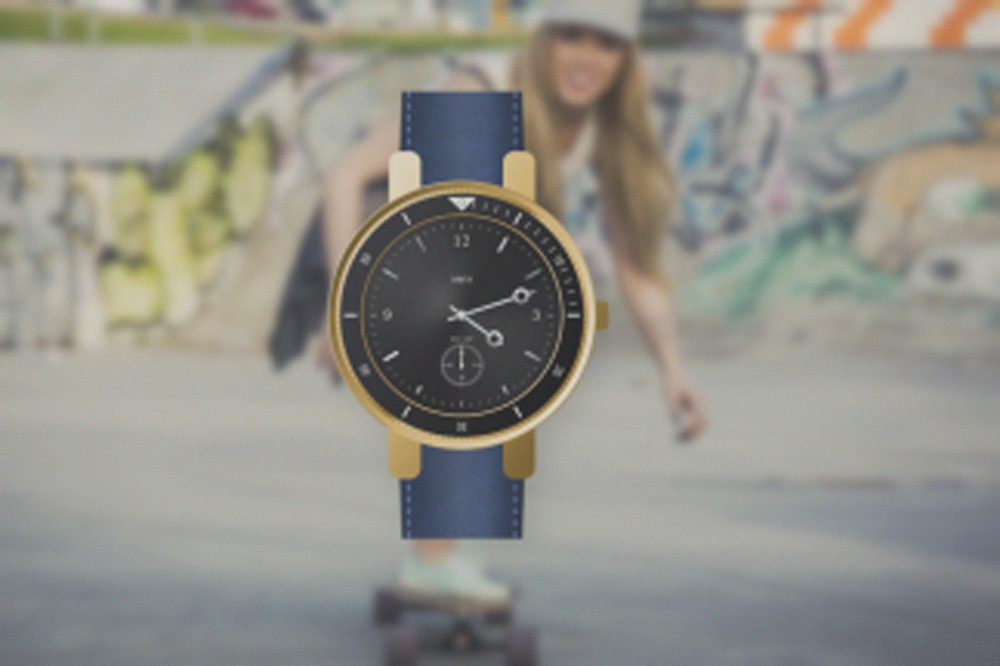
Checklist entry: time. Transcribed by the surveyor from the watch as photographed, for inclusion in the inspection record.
4:12
